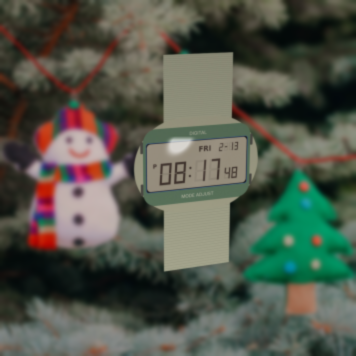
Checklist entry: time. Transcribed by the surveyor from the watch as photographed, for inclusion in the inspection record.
8:17:48
